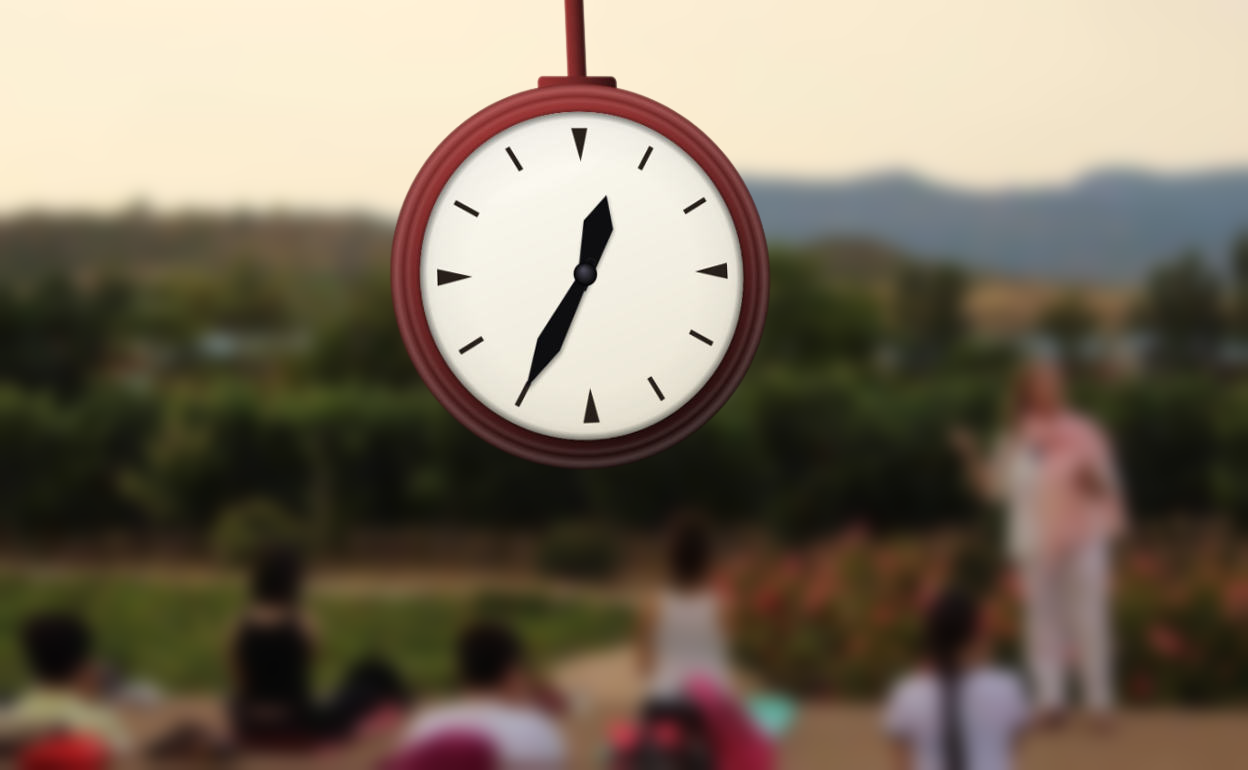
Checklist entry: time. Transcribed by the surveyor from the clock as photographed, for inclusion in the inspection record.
12:35
